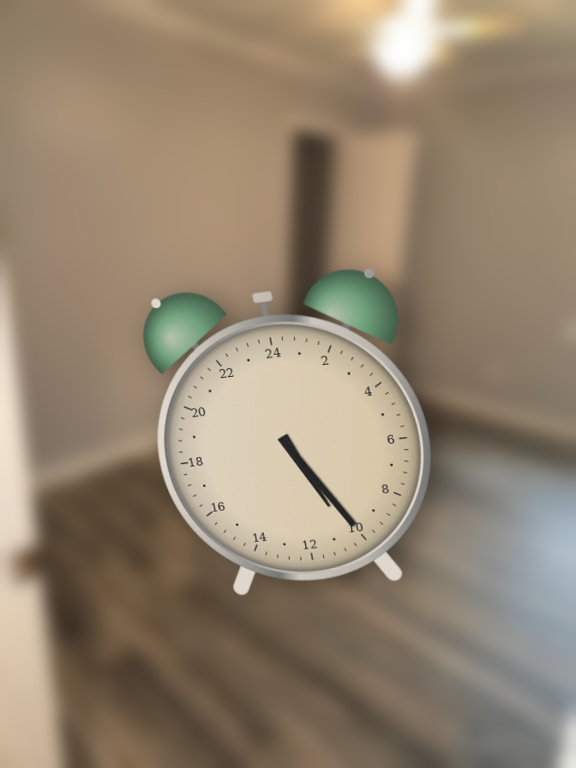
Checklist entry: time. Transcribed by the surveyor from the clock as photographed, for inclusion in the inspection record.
10:25
